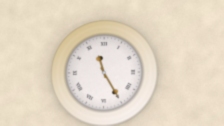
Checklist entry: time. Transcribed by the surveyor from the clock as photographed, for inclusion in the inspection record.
11:25
